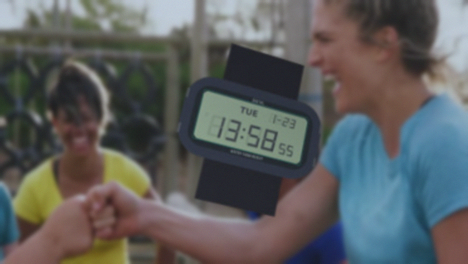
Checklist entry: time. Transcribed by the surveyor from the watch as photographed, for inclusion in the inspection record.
13:58
